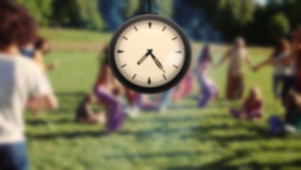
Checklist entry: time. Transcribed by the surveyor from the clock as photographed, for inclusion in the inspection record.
7:24
